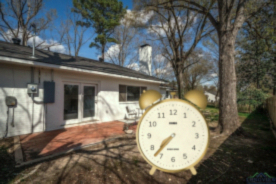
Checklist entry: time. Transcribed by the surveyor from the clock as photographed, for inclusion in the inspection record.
7:37
